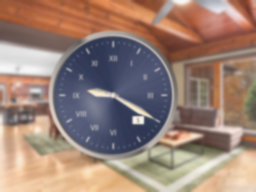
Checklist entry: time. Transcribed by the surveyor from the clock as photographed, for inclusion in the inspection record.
9:20
